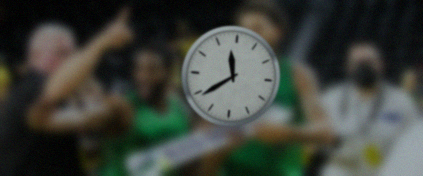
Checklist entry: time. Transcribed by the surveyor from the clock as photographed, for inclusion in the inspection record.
11:39
